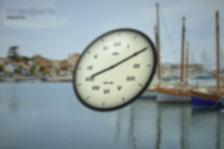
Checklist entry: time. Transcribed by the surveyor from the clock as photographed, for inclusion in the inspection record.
8:10
